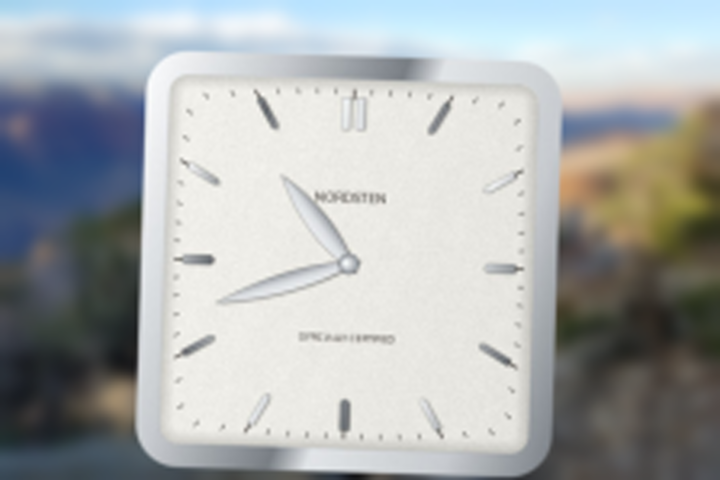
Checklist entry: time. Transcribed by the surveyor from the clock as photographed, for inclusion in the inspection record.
10:42
